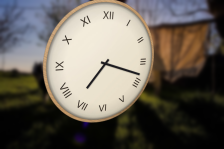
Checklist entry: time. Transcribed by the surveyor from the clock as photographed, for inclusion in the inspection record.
7:18
